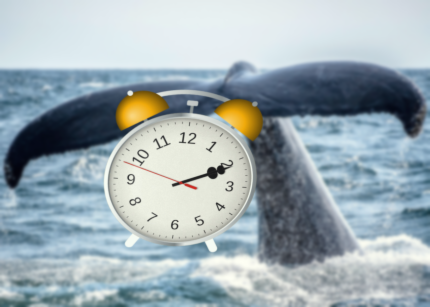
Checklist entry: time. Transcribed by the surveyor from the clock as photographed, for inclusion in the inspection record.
2:10:48
